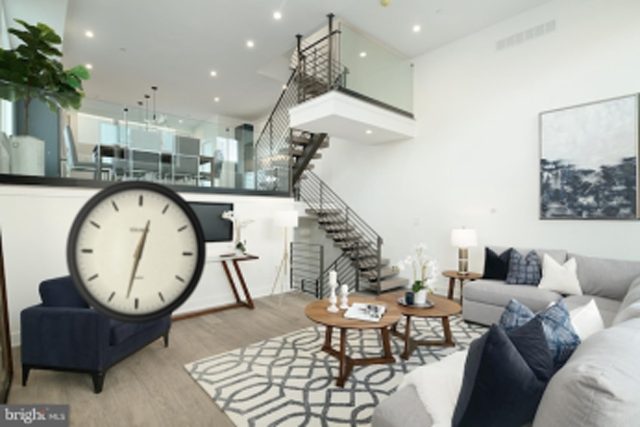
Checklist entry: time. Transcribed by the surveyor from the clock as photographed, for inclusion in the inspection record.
12:32
